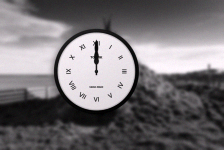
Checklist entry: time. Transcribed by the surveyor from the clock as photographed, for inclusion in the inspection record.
12:00
